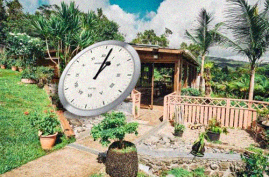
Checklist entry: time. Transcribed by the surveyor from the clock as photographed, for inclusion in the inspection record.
1:02
